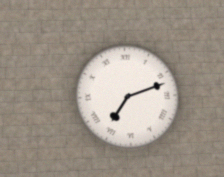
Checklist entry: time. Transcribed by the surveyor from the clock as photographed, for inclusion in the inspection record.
7:12
